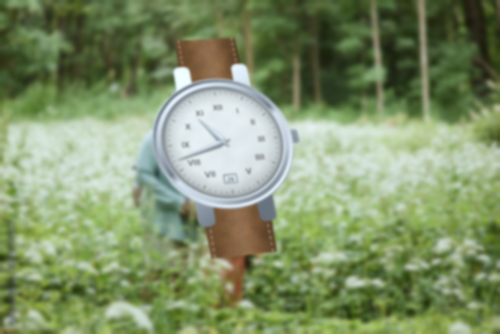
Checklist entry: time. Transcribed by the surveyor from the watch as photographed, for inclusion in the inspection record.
10:42
